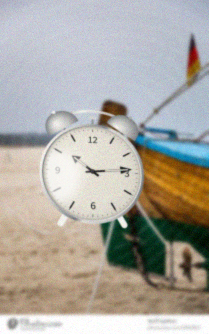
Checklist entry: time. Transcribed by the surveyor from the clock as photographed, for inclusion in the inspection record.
10:14
